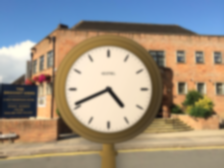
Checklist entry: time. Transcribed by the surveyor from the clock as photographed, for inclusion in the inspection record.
4:41
